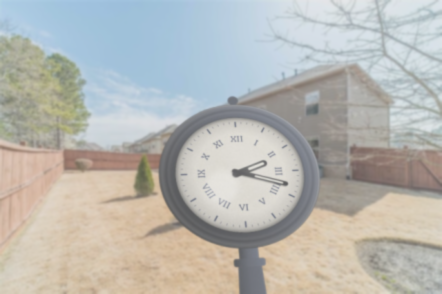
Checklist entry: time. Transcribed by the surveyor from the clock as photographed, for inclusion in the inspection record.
2:18
